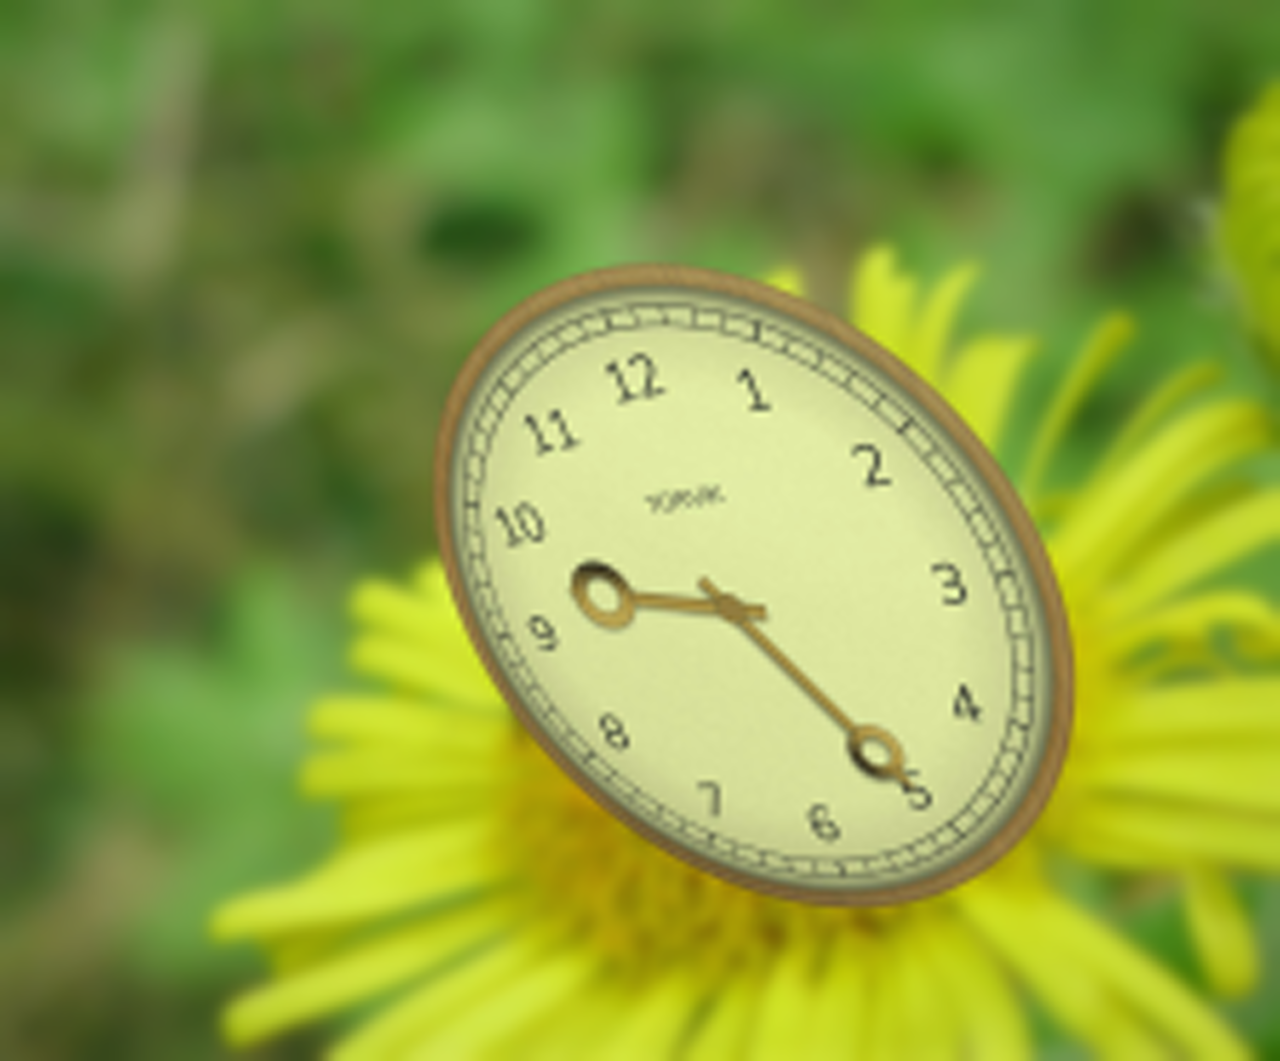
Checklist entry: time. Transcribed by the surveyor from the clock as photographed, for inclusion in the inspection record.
9:25
